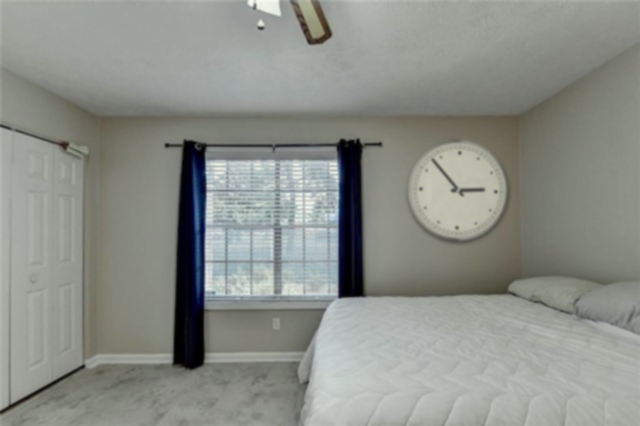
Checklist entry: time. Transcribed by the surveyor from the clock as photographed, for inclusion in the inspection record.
2:53
